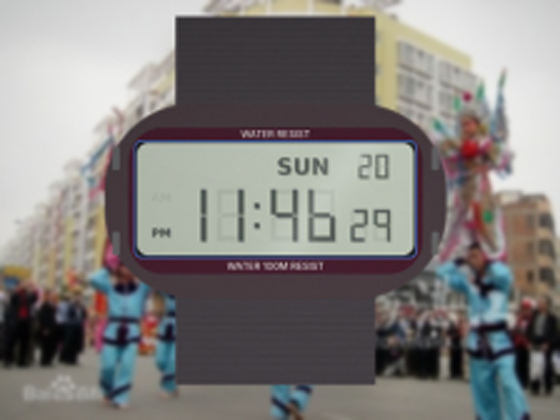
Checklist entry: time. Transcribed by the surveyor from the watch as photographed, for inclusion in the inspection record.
11:46:29
